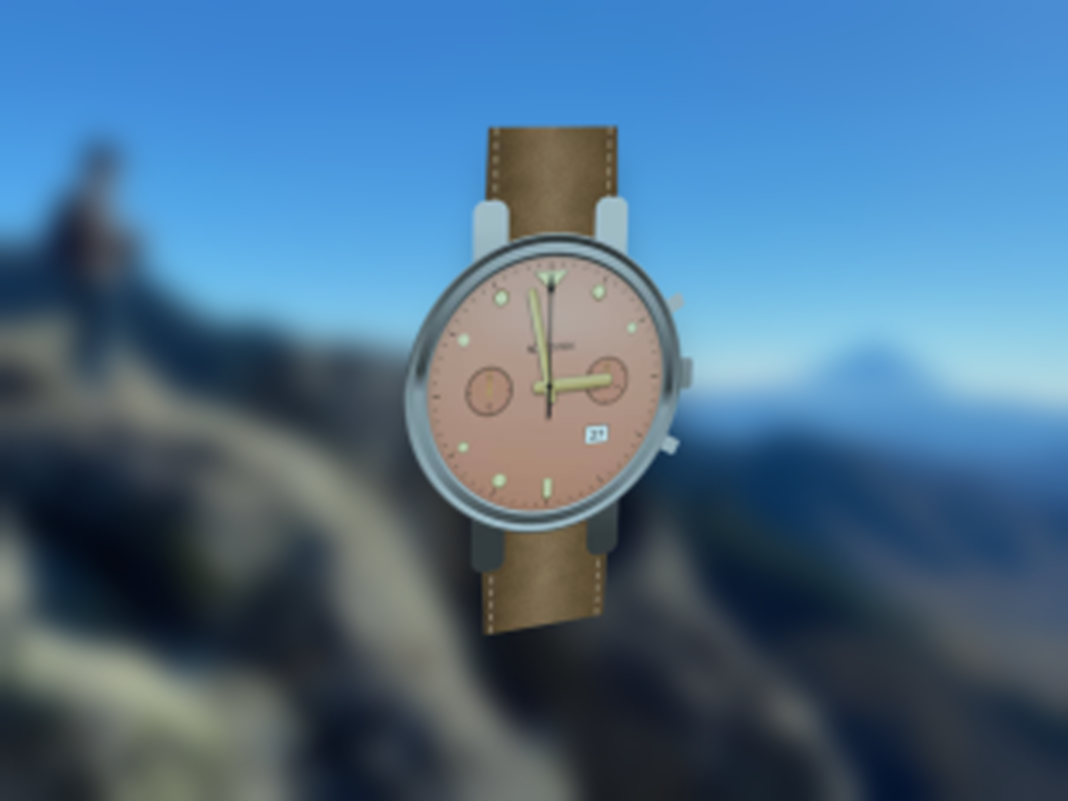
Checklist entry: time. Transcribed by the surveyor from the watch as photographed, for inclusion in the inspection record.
2:58
